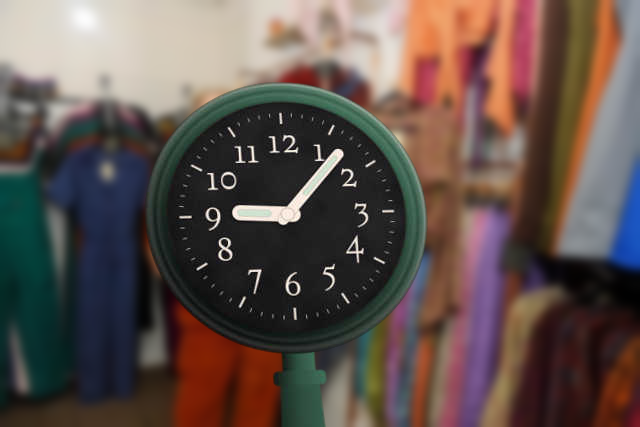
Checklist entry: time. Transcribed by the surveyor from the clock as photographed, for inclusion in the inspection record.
9:07
